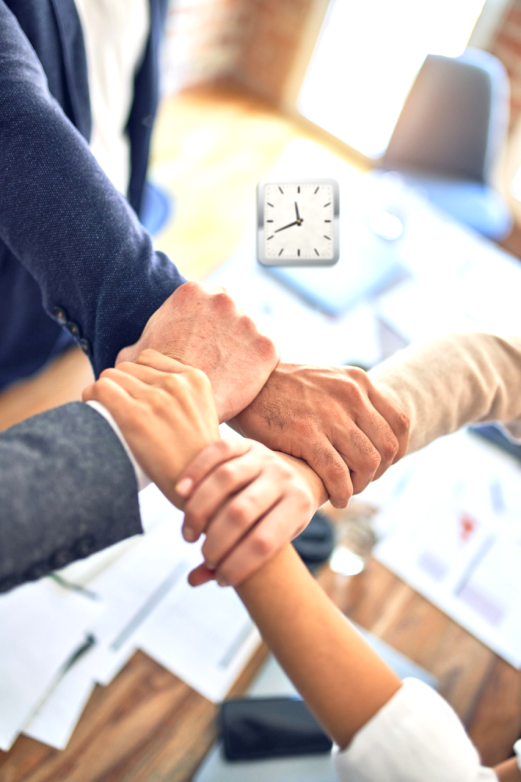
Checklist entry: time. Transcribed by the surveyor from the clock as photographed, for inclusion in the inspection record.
11:41
